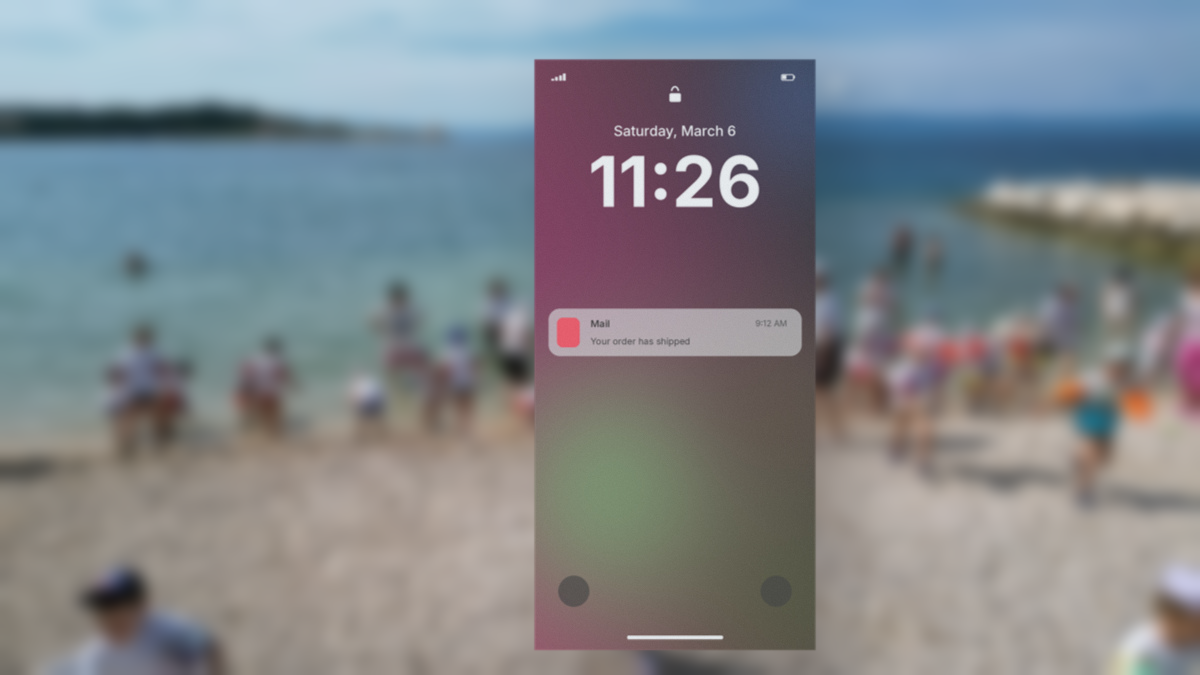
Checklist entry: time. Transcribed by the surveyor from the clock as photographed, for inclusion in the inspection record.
11:26
